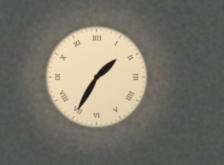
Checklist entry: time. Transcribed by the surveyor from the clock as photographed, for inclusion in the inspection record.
1:35
